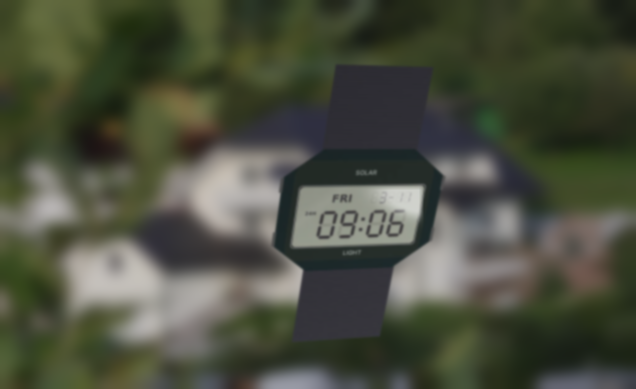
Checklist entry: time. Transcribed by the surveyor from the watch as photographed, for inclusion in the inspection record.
9:06
